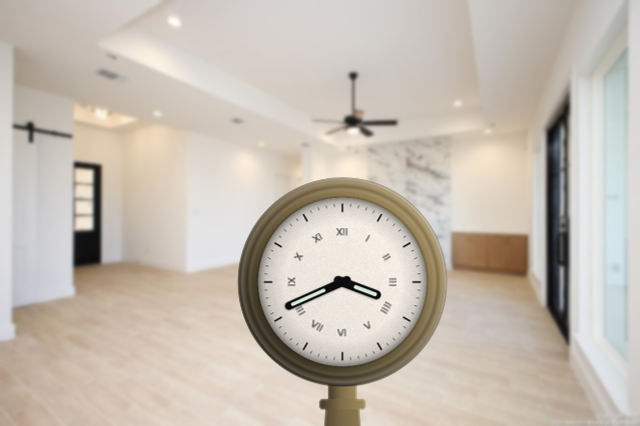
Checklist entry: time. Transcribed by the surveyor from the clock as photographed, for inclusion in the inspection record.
3:41
